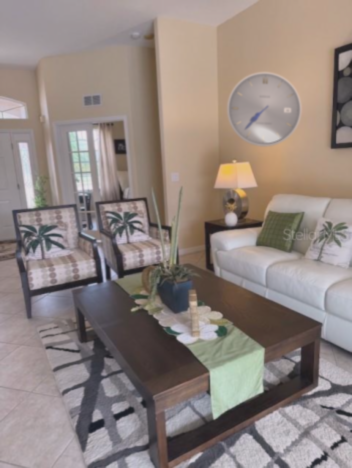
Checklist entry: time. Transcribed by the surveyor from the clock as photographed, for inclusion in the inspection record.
7:37
